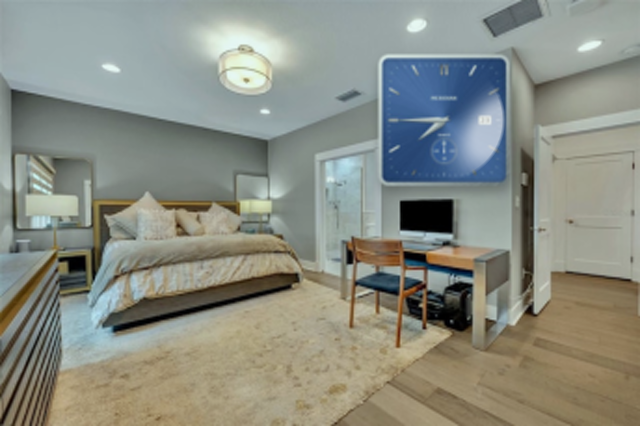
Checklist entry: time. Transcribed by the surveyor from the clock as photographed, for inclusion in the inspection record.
7:45
